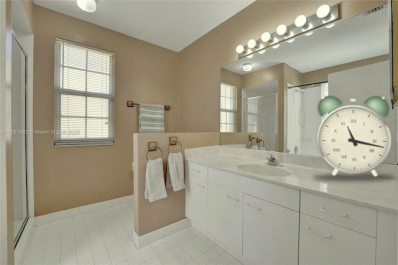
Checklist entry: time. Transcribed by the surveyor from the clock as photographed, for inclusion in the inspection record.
11:17
